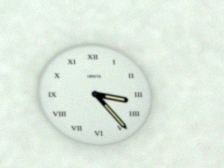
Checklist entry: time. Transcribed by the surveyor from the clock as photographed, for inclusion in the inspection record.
3:24
